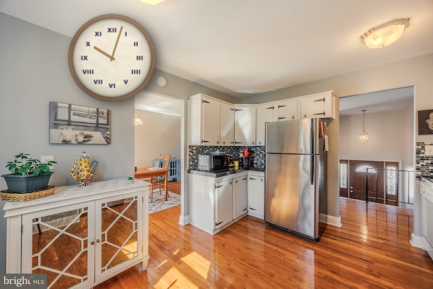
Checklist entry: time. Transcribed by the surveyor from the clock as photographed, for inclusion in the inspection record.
10:03
